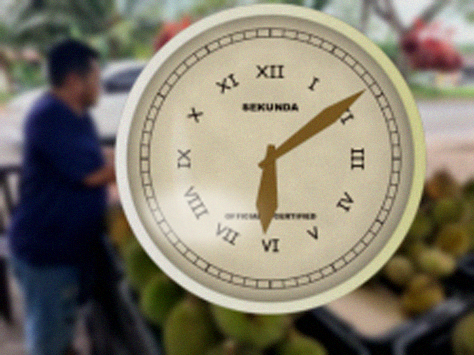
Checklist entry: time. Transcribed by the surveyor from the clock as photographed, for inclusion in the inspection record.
6:09
